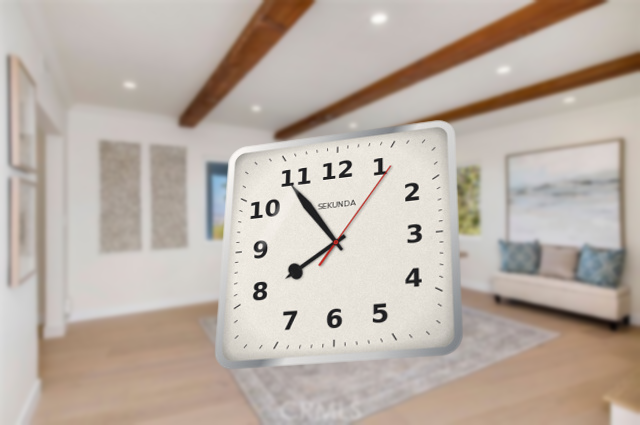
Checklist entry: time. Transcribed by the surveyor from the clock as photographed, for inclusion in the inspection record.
7:54:06
